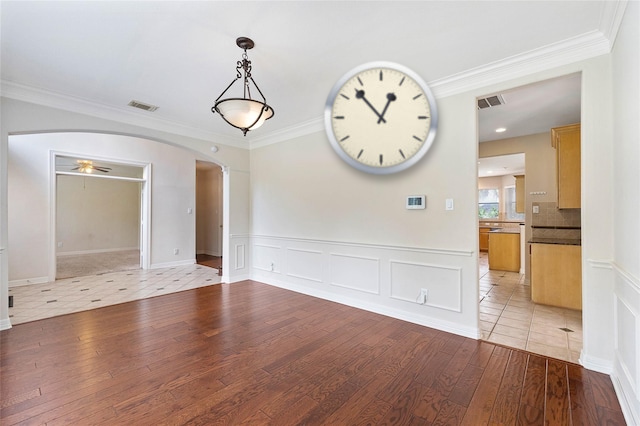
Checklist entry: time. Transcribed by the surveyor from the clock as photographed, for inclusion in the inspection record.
12:53
